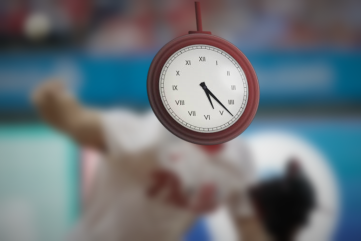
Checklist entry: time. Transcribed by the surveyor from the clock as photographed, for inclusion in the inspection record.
5:23
